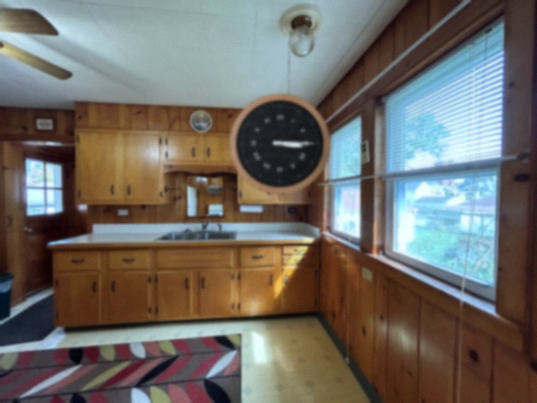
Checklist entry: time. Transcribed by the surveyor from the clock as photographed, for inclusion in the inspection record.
3:15
